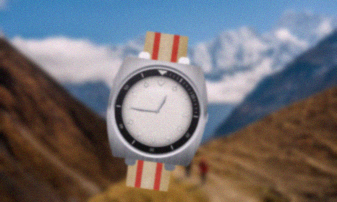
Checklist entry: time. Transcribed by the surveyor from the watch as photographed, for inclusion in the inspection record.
12:45
